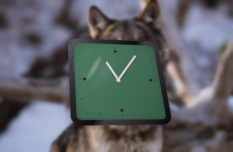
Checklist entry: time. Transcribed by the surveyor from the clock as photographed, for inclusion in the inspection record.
11:06
